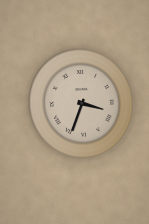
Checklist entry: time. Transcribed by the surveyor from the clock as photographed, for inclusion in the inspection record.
3:34
